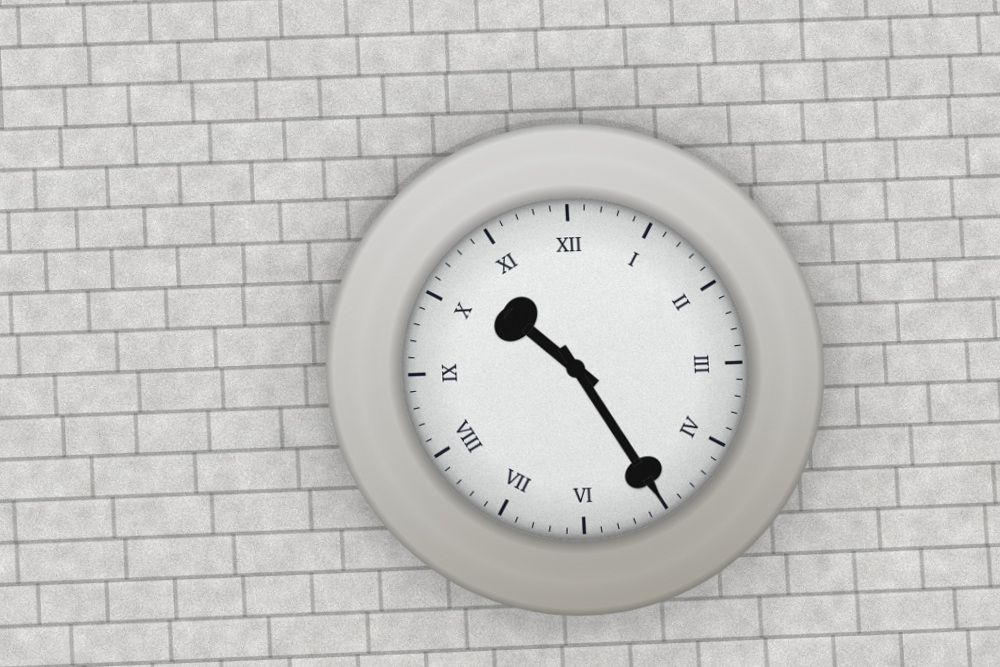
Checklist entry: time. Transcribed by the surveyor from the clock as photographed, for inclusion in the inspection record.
10:25
